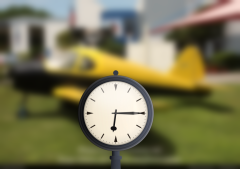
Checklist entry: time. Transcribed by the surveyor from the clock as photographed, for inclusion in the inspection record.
6:15
